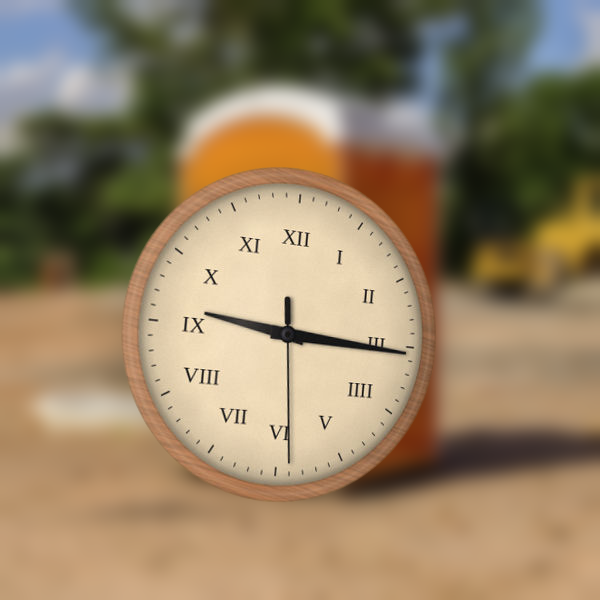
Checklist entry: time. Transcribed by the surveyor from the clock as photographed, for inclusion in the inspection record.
9:15:29
